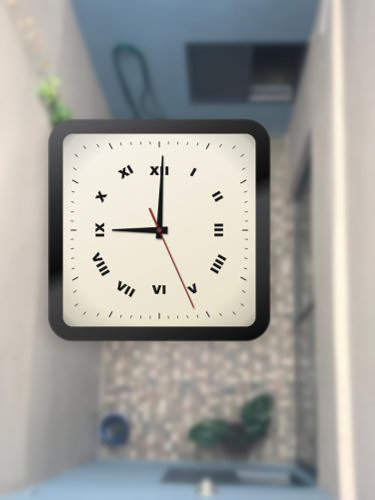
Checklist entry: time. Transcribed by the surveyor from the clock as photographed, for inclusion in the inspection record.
9:00:26
